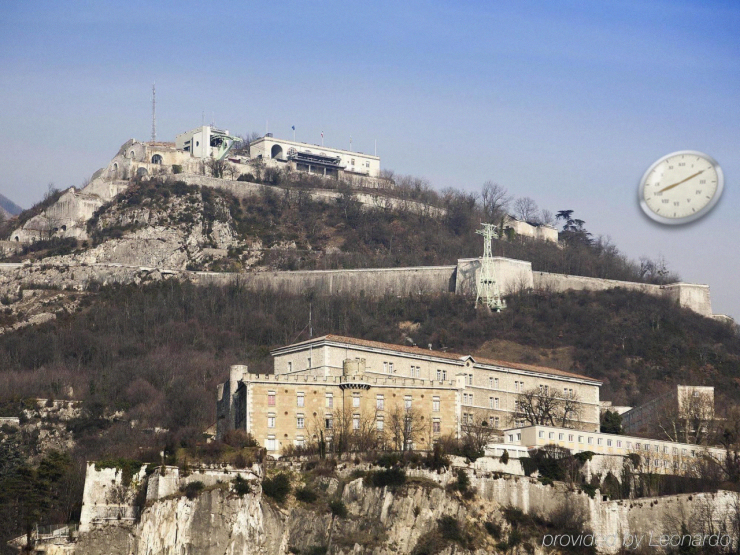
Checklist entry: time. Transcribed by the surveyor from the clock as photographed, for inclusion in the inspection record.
8:10
